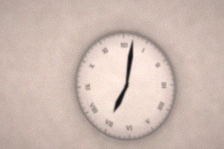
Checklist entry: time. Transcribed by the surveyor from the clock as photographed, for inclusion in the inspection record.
7:02
